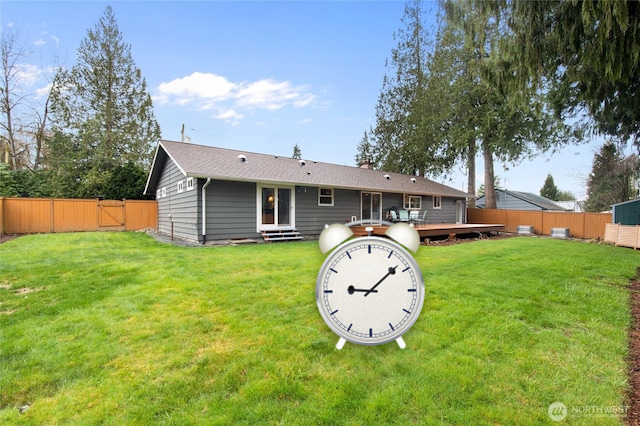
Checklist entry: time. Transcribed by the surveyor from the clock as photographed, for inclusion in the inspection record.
9:08
